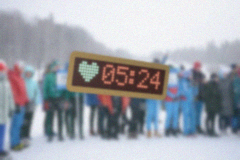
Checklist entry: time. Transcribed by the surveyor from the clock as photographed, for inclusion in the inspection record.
5:24
